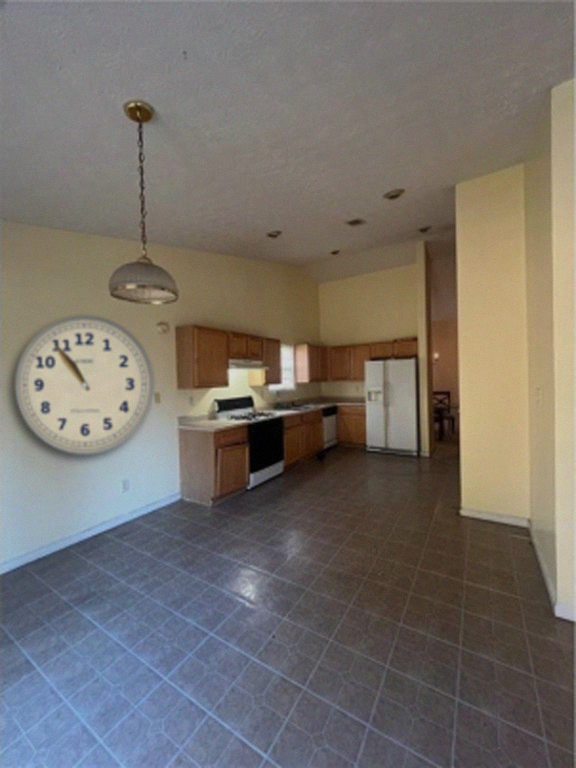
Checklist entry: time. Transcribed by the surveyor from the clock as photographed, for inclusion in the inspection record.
10:54
